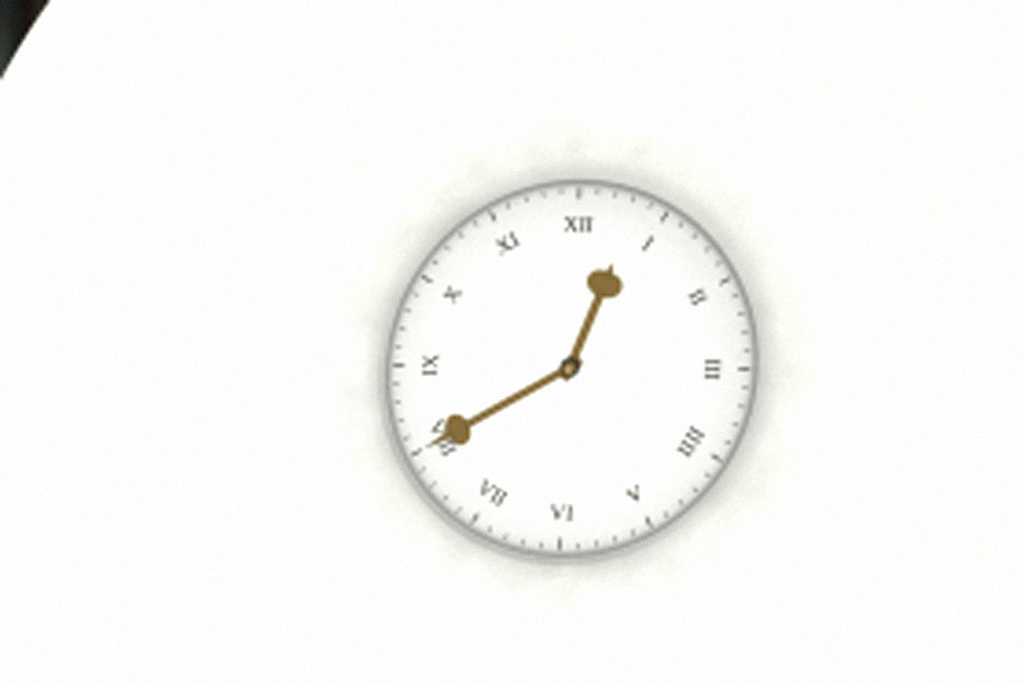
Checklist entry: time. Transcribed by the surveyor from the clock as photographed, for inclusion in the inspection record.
12:40
